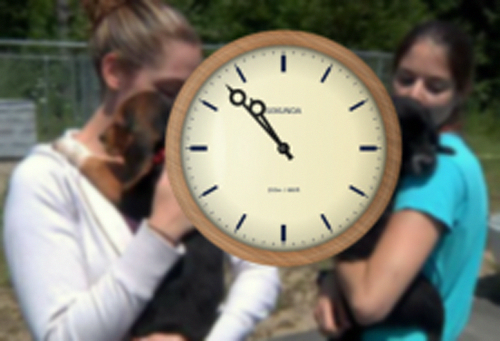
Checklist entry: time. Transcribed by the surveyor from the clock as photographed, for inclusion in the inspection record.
10:53
